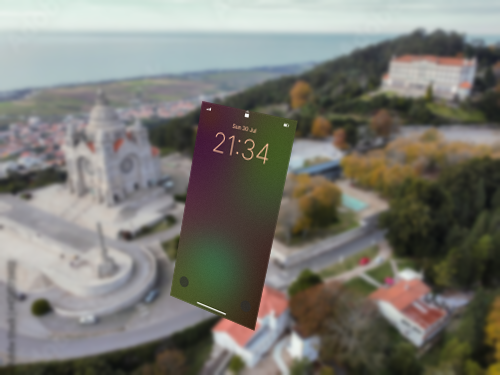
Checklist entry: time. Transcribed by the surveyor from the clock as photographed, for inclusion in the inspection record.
21:34
